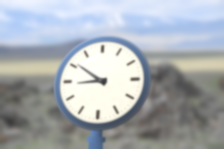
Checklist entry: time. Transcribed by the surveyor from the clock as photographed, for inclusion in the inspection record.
8:51
